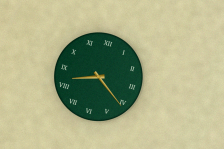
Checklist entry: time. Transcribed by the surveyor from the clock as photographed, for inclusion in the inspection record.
8:21
